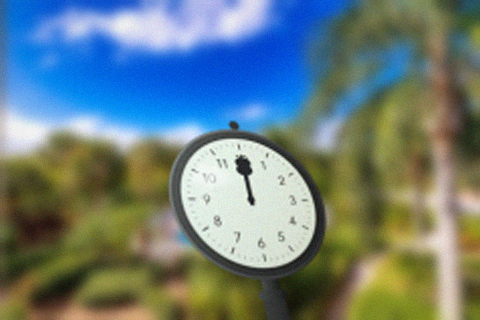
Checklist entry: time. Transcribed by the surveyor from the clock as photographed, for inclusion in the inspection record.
12:00
